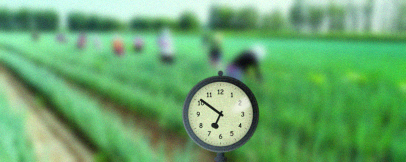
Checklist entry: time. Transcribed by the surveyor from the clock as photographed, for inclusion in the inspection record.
6:51
